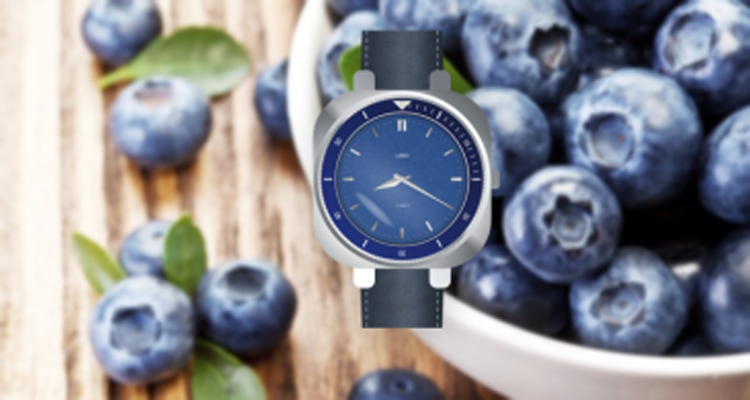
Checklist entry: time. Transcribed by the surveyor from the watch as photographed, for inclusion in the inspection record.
8:20
